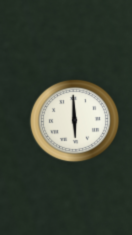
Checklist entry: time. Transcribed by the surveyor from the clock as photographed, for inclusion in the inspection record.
6:00
